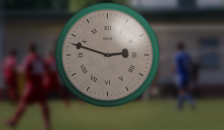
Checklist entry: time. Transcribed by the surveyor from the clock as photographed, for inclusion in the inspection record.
2:48
